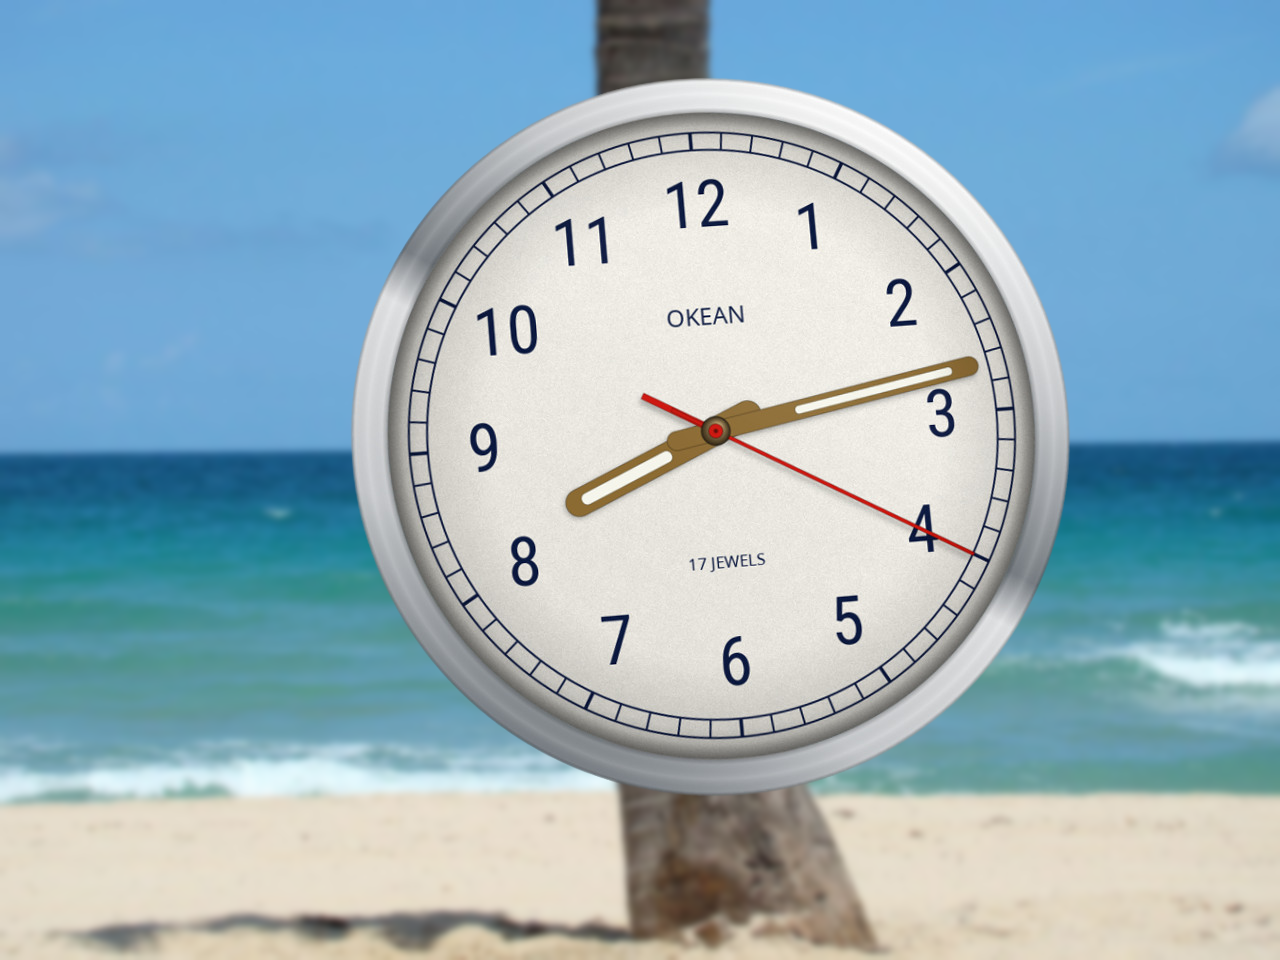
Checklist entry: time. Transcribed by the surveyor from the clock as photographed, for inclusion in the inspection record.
8:13:20
